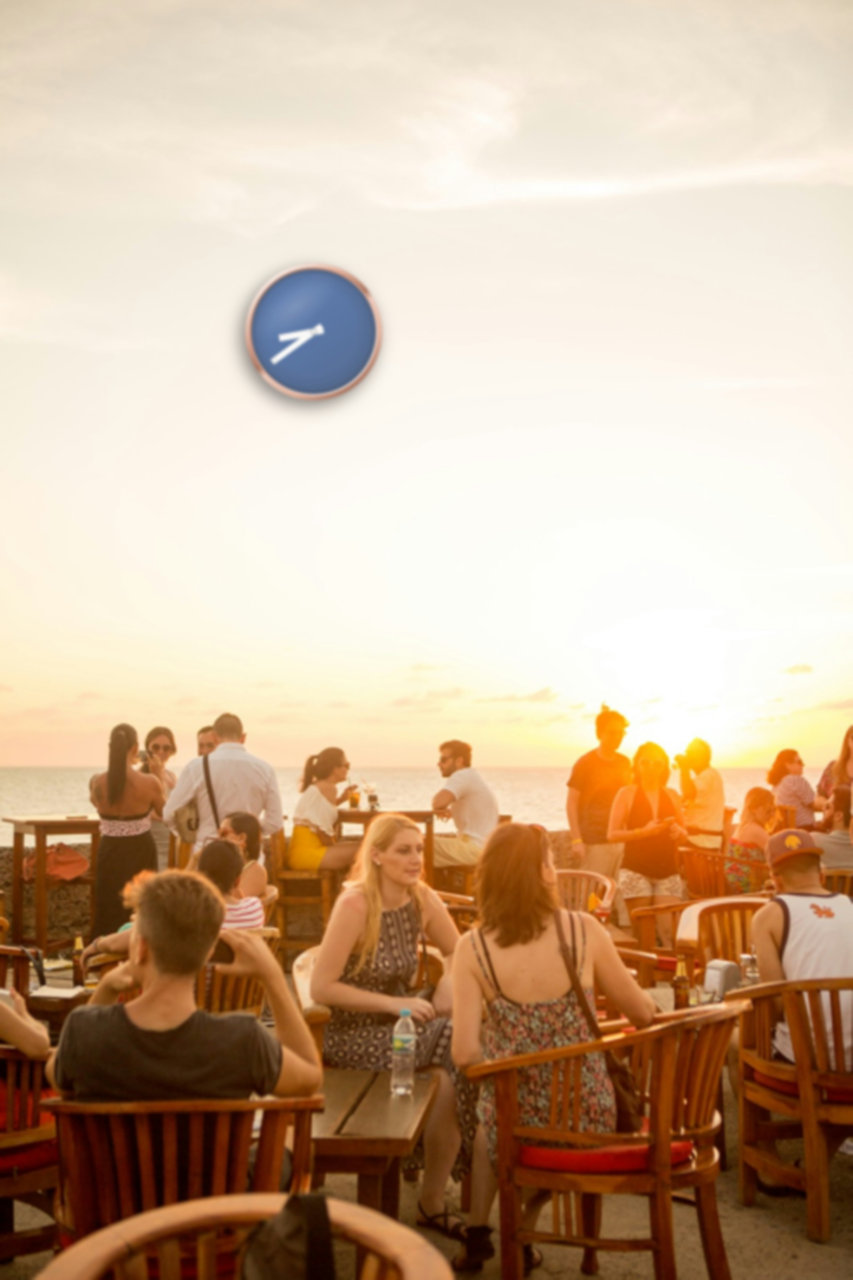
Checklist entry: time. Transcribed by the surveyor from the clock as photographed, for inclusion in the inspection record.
8:39
